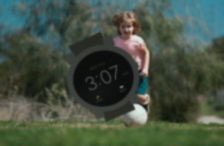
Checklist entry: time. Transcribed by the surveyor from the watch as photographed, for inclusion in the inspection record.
3:07
